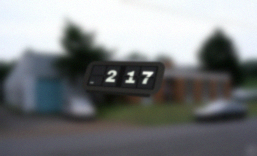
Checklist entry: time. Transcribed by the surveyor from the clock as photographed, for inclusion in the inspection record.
2:17
